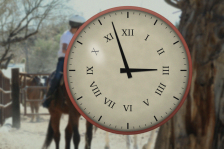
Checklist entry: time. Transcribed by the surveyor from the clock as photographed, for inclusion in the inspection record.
2:57
